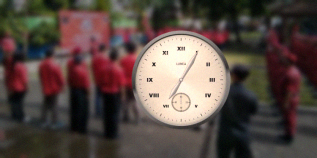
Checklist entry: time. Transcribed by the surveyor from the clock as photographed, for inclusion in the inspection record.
7:05
